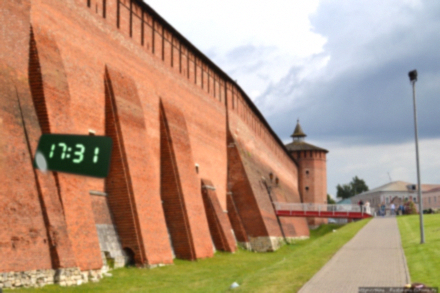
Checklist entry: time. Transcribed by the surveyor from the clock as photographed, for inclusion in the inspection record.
17:31
